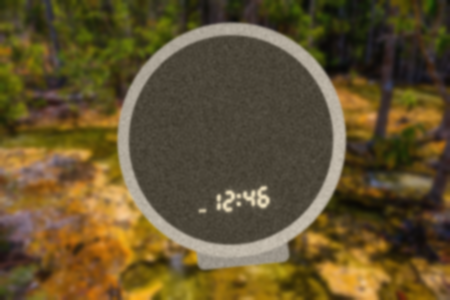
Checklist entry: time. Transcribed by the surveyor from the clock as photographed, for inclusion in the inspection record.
12:46
